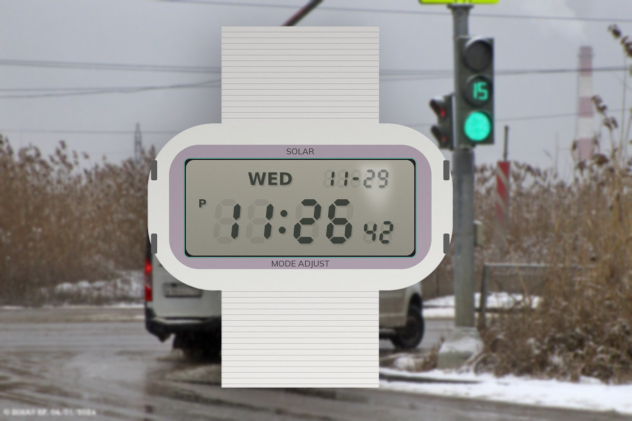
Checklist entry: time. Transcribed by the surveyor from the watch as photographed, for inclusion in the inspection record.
11:26:42
